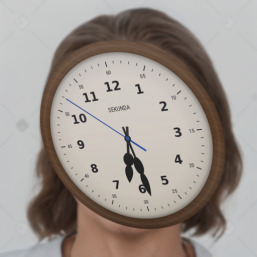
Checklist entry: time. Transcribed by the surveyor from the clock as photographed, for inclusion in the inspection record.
6:28:52
